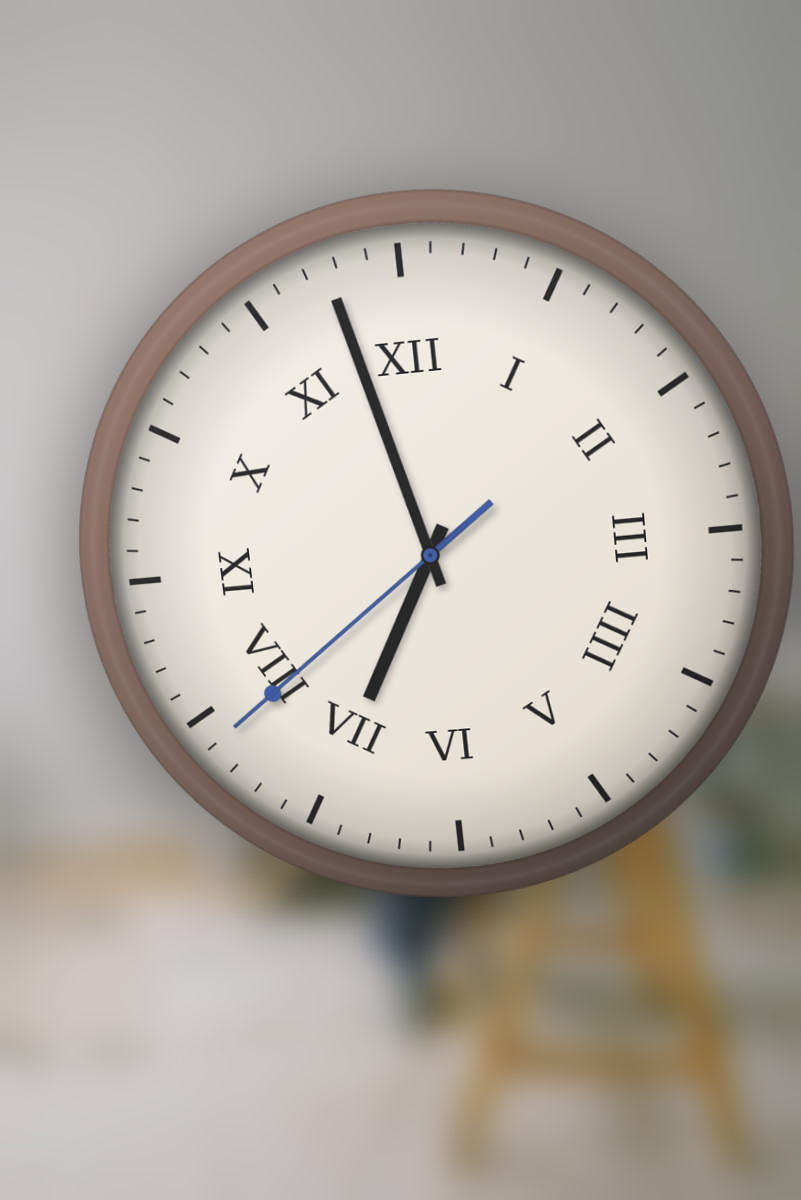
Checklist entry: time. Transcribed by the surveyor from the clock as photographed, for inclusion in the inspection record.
6:57:39
